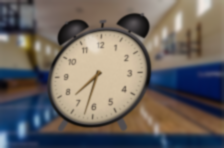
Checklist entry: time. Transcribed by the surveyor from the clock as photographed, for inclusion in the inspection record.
7:32
